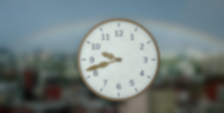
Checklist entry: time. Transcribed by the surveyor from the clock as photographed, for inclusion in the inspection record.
9:42
